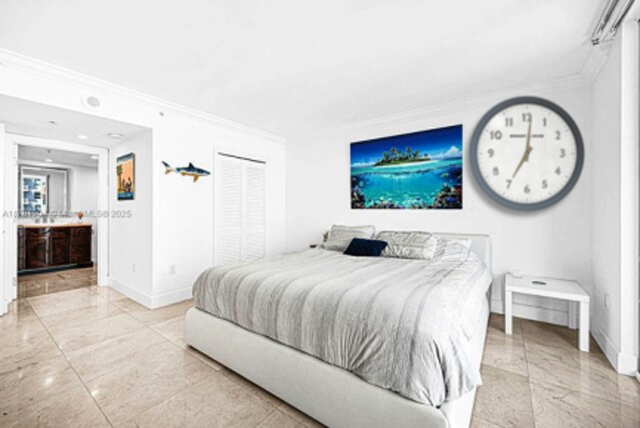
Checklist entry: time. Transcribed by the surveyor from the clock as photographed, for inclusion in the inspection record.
7:01
